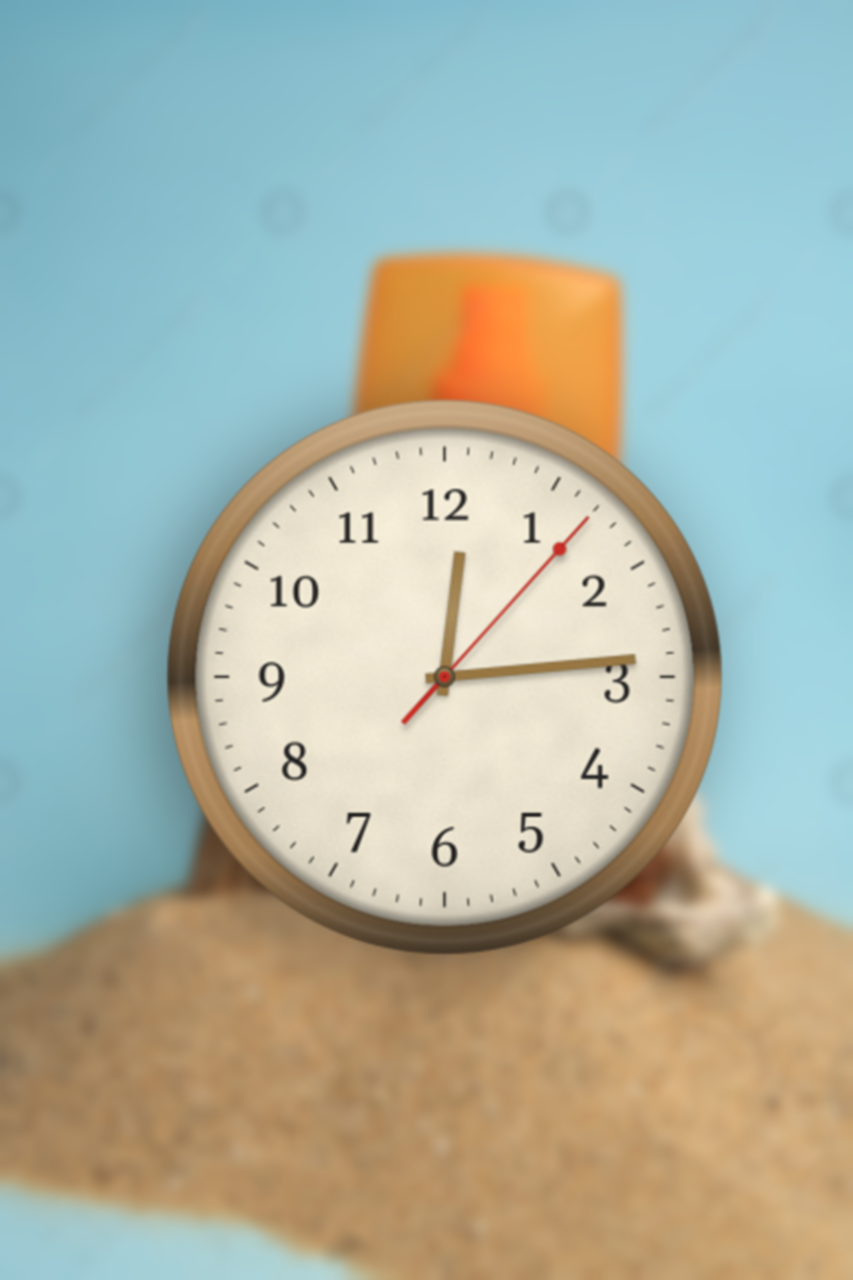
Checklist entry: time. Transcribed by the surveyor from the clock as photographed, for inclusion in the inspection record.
12:14:07
